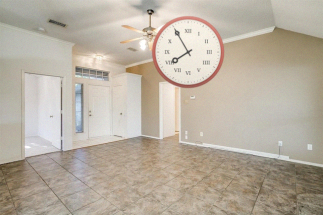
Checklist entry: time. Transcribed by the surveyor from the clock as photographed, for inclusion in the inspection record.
7:55
